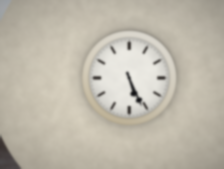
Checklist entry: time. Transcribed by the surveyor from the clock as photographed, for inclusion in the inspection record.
5:26
